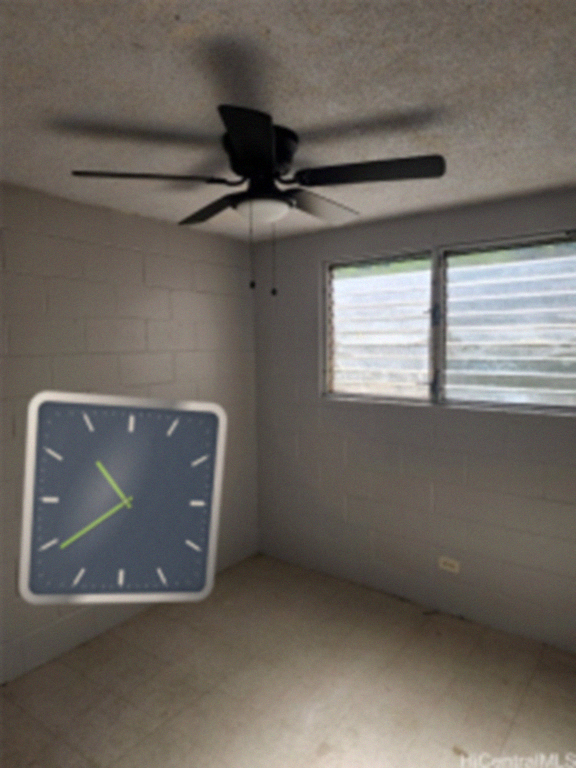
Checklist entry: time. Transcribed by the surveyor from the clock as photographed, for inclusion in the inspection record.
10:39
